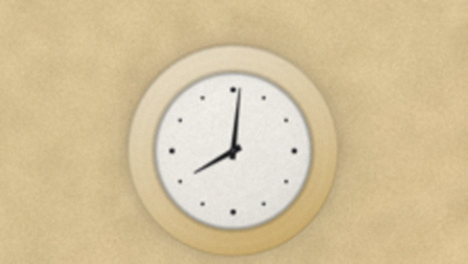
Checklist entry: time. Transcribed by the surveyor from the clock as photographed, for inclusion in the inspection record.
8:01
